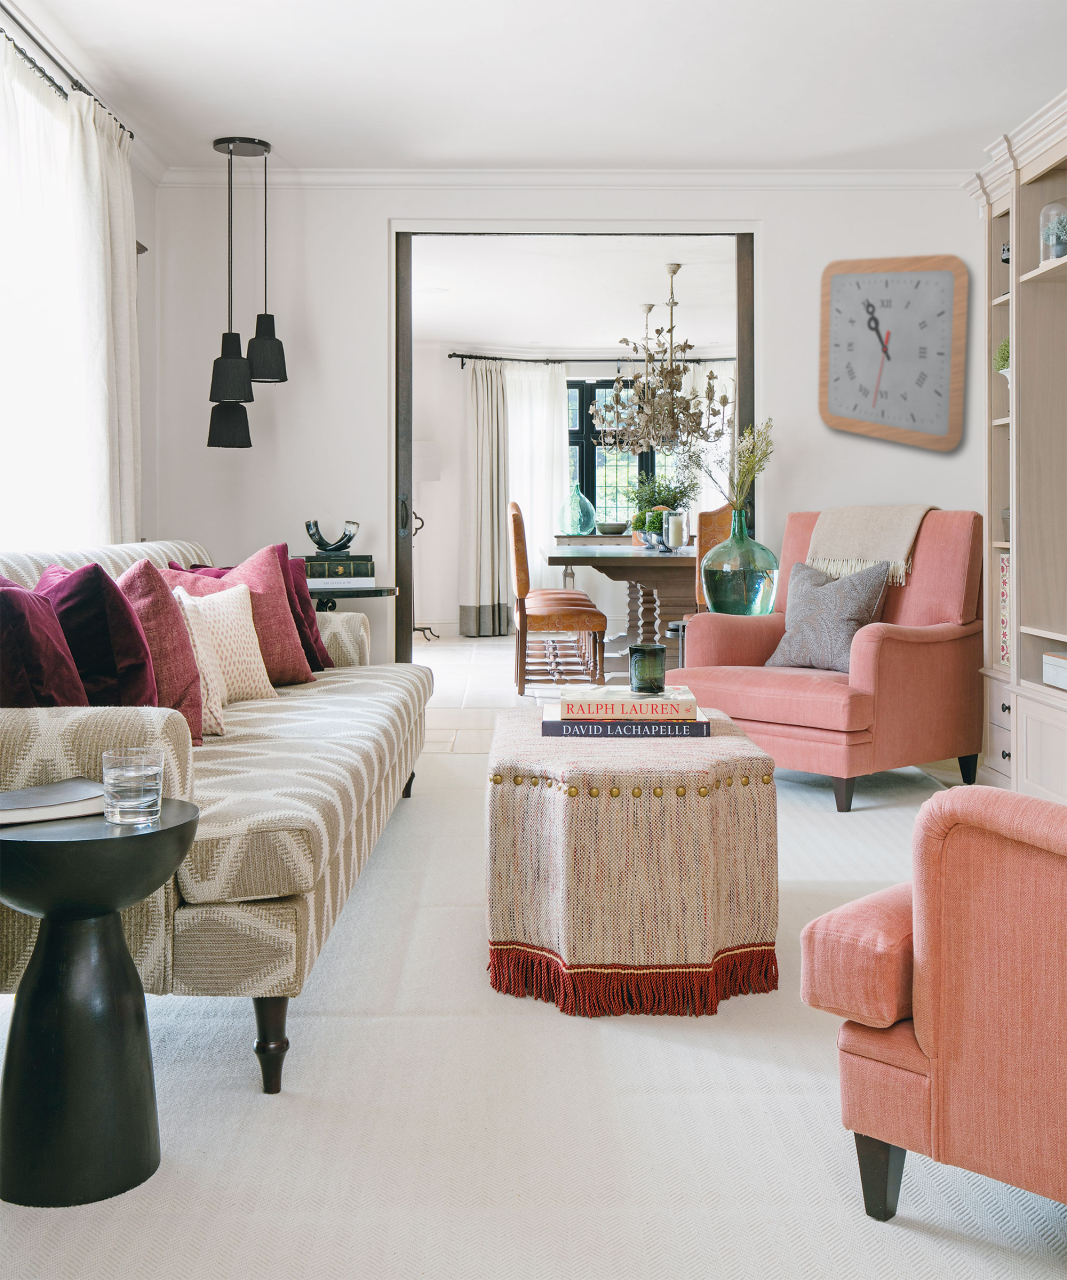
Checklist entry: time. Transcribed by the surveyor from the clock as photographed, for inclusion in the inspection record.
10:55:32
